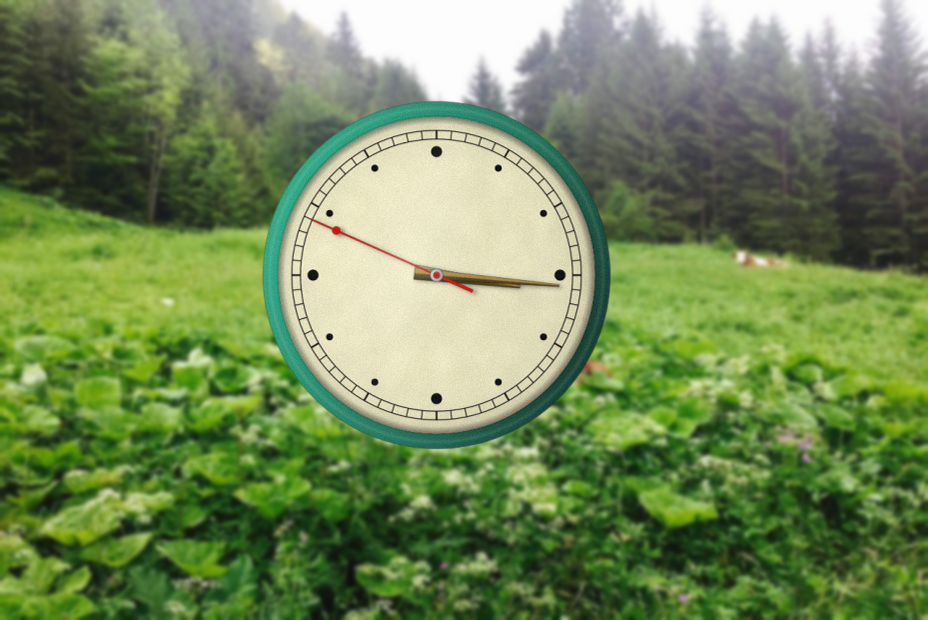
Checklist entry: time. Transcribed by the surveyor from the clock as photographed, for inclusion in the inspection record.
3:15:49
